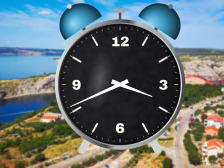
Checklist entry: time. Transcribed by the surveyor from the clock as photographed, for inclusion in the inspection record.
3:41
